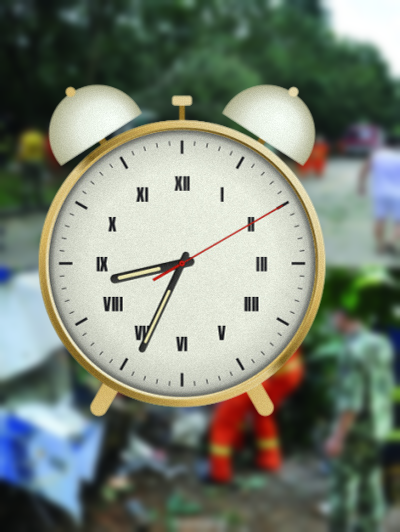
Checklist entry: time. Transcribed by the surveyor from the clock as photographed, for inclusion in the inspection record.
8:34:10
